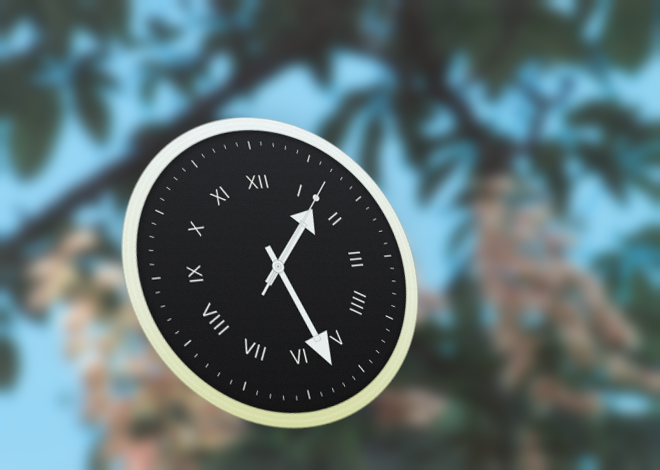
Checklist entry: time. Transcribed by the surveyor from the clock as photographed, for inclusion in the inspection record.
1:27:07
